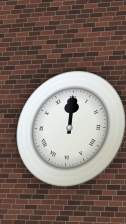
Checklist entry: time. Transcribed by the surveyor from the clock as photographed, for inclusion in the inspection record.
12:00
